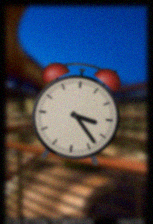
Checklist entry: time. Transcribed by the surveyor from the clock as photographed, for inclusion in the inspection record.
3:23
